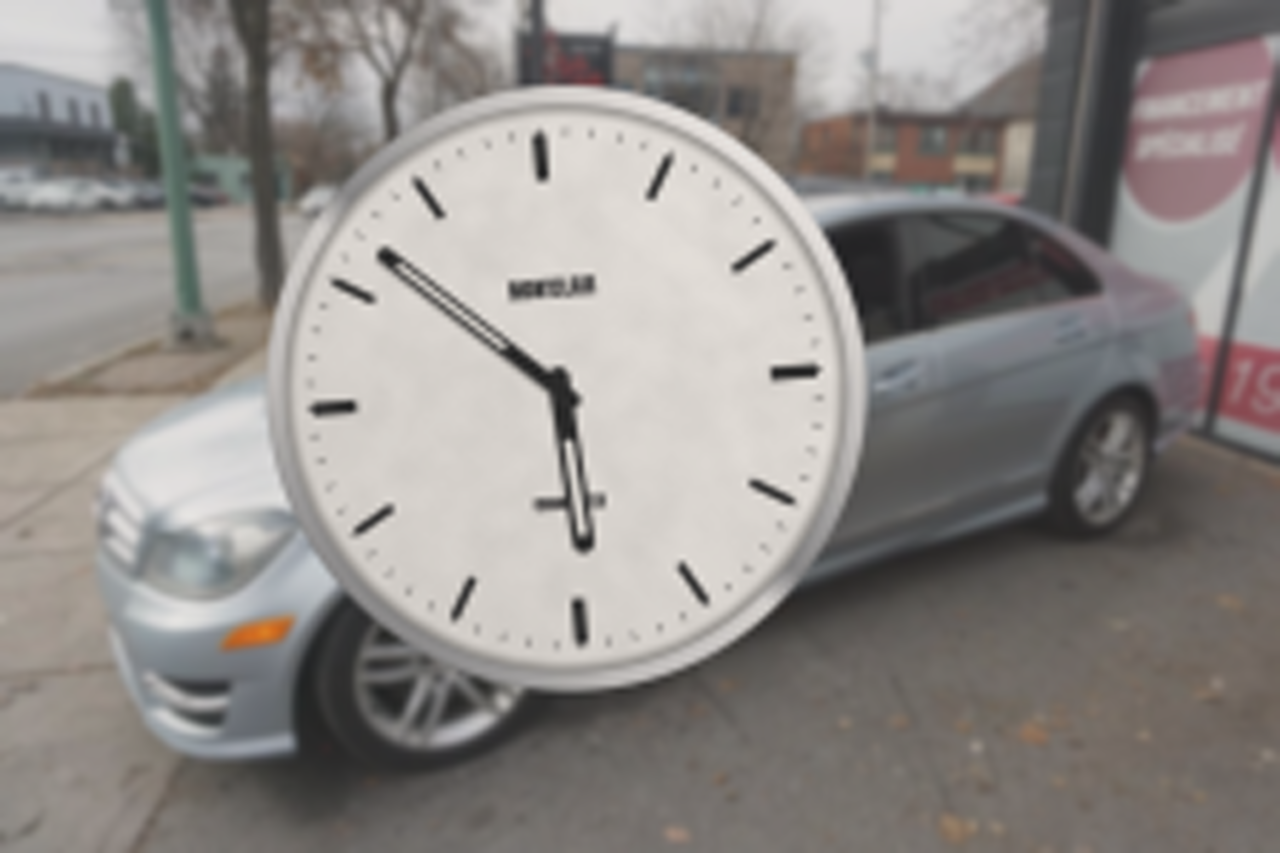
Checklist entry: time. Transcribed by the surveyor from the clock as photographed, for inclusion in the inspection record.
5:52
